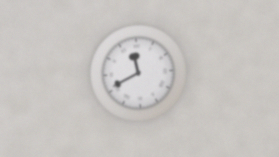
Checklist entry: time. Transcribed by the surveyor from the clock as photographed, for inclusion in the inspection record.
11:41
